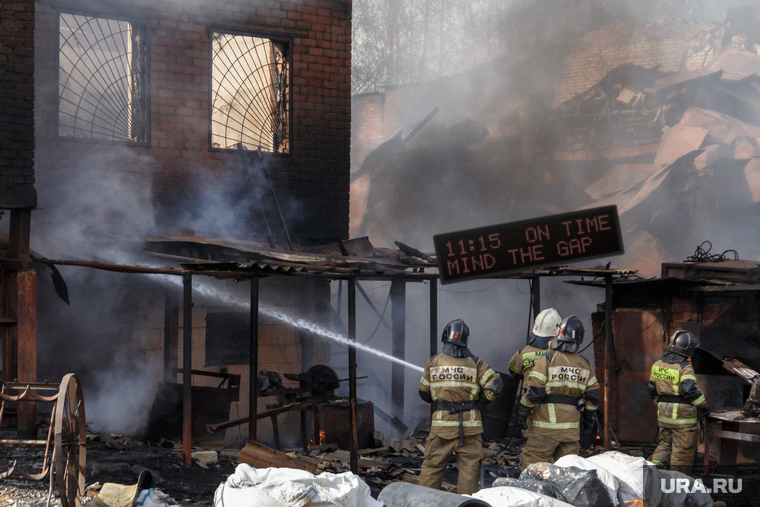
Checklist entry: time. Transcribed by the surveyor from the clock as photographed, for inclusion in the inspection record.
11:15
